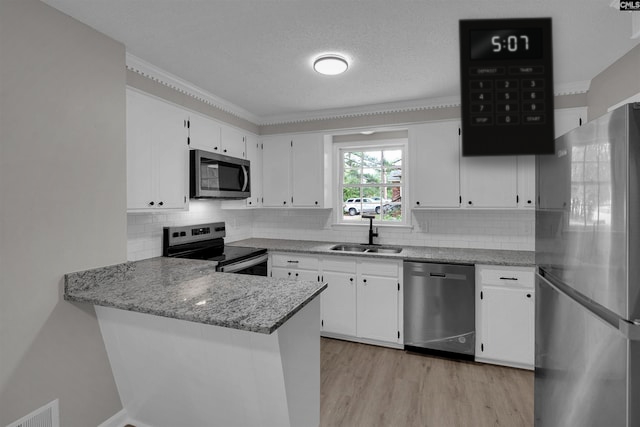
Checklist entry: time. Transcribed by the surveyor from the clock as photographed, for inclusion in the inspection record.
5:07
